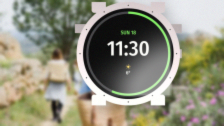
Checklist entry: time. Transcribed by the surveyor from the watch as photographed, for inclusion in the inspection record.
11:30
